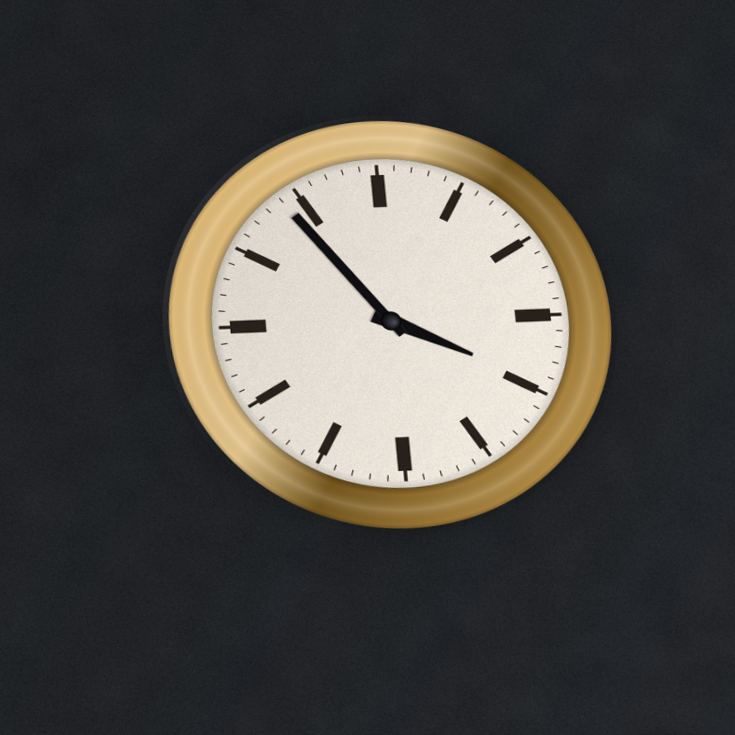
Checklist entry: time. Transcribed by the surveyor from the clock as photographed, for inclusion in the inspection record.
3:54
